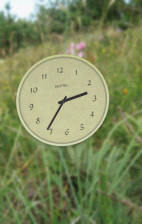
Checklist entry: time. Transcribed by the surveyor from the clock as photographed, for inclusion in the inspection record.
2:36
